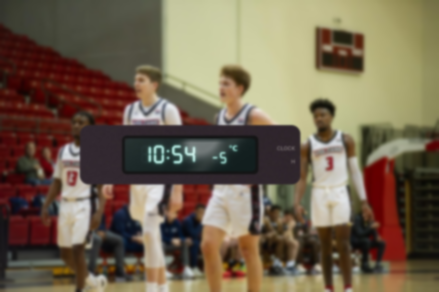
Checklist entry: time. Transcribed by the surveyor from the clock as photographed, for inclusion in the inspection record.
10:54
